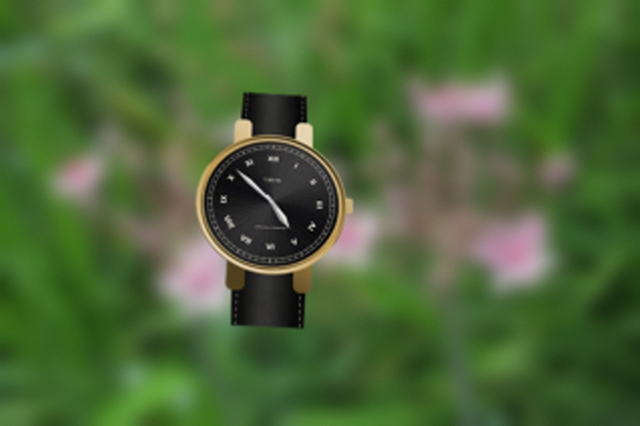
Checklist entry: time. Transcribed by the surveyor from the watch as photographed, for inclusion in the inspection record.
4:52
